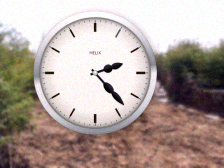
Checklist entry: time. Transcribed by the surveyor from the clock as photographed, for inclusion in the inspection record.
2:23
